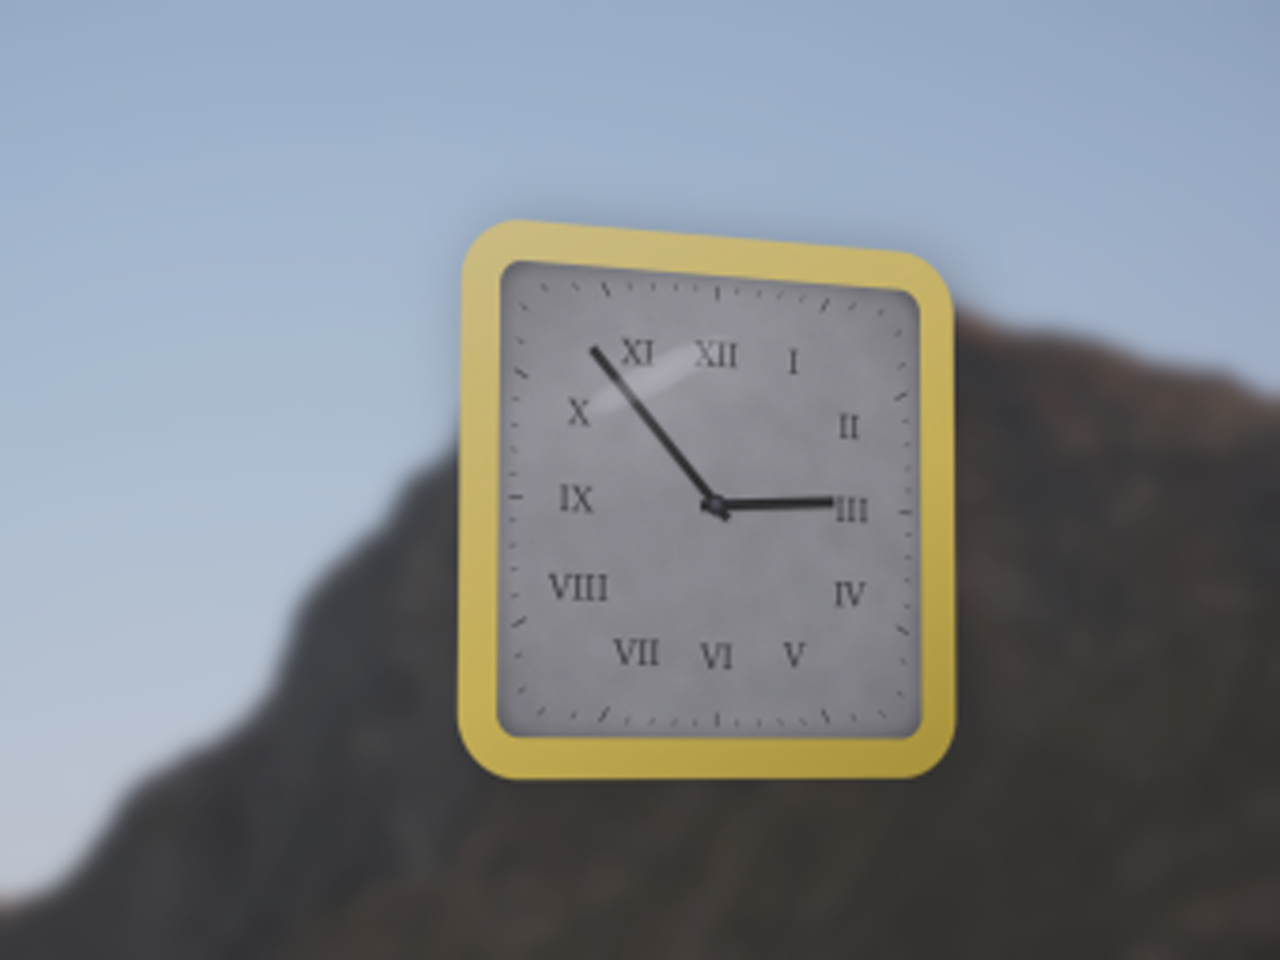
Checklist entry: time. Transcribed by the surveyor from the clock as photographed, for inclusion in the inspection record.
2:53
